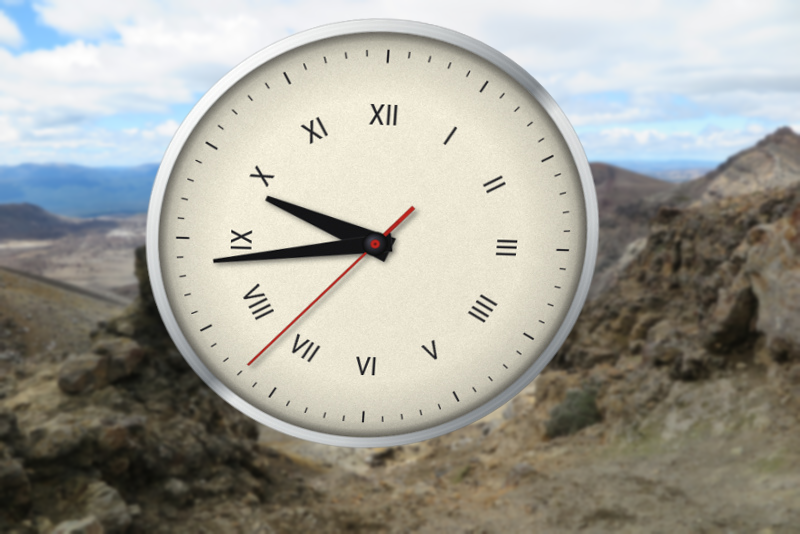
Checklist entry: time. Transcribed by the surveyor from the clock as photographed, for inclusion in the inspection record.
9:43:37
